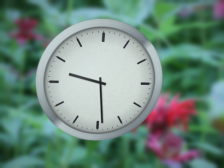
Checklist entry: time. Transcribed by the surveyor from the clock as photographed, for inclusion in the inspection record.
9:29
